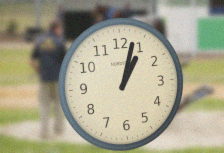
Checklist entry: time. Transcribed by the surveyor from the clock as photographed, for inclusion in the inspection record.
1:03
